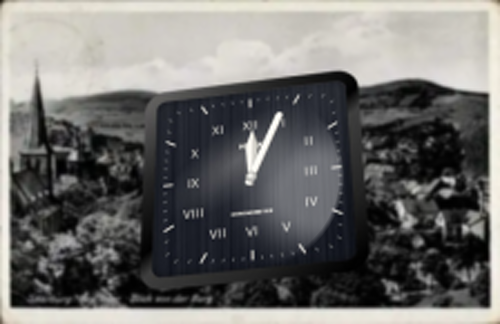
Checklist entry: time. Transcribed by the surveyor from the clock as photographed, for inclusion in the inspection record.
12:04
